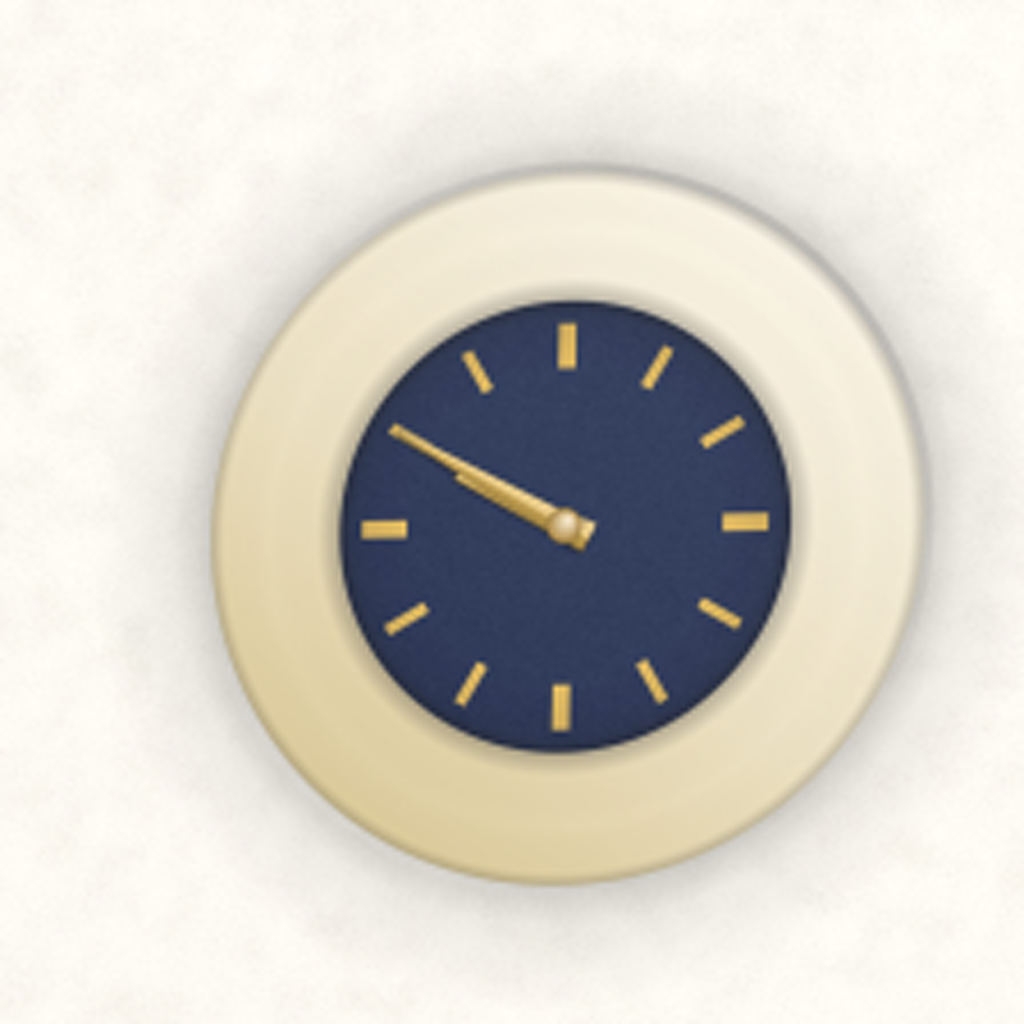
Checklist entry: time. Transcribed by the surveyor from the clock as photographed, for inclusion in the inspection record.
9:50
